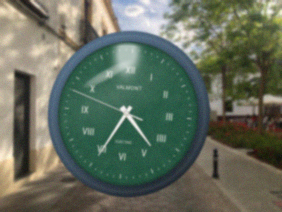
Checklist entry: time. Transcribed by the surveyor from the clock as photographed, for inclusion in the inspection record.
4:34:48
